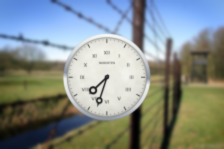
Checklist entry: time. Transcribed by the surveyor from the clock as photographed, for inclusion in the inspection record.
7:33
